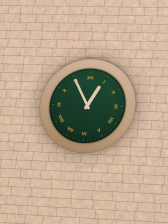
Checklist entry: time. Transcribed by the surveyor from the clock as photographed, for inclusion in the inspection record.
12:55
